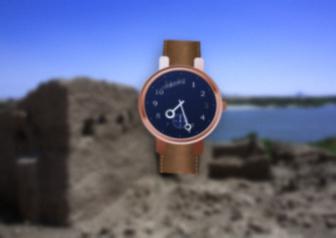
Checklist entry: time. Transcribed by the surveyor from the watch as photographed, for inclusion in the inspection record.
7:27
